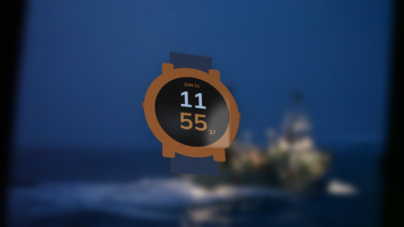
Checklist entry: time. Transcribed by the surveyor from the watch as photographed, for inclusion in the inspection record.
11:55
